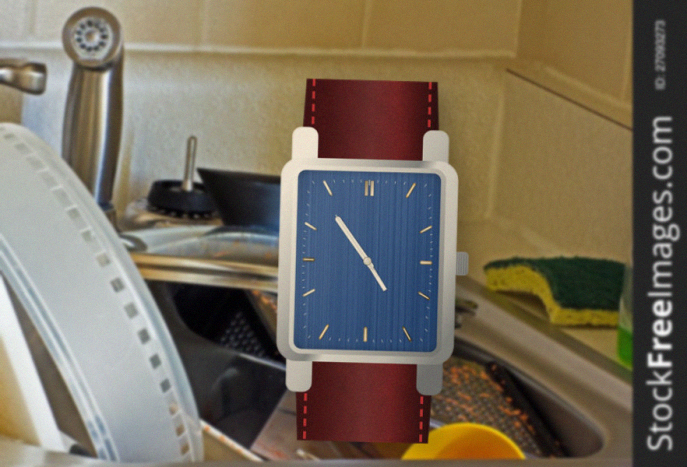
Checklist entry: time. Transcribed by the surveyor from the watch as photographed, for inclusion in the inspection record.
4:53:54
